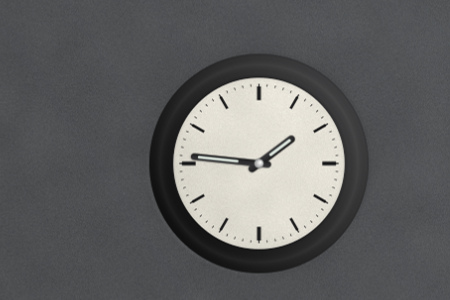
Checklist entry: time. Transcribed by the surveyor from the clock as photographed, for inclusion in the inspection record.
1:46
